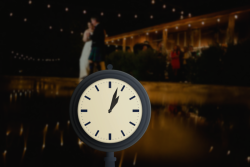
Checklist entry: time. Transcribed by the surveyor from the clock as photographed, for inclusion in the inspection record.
1:03
